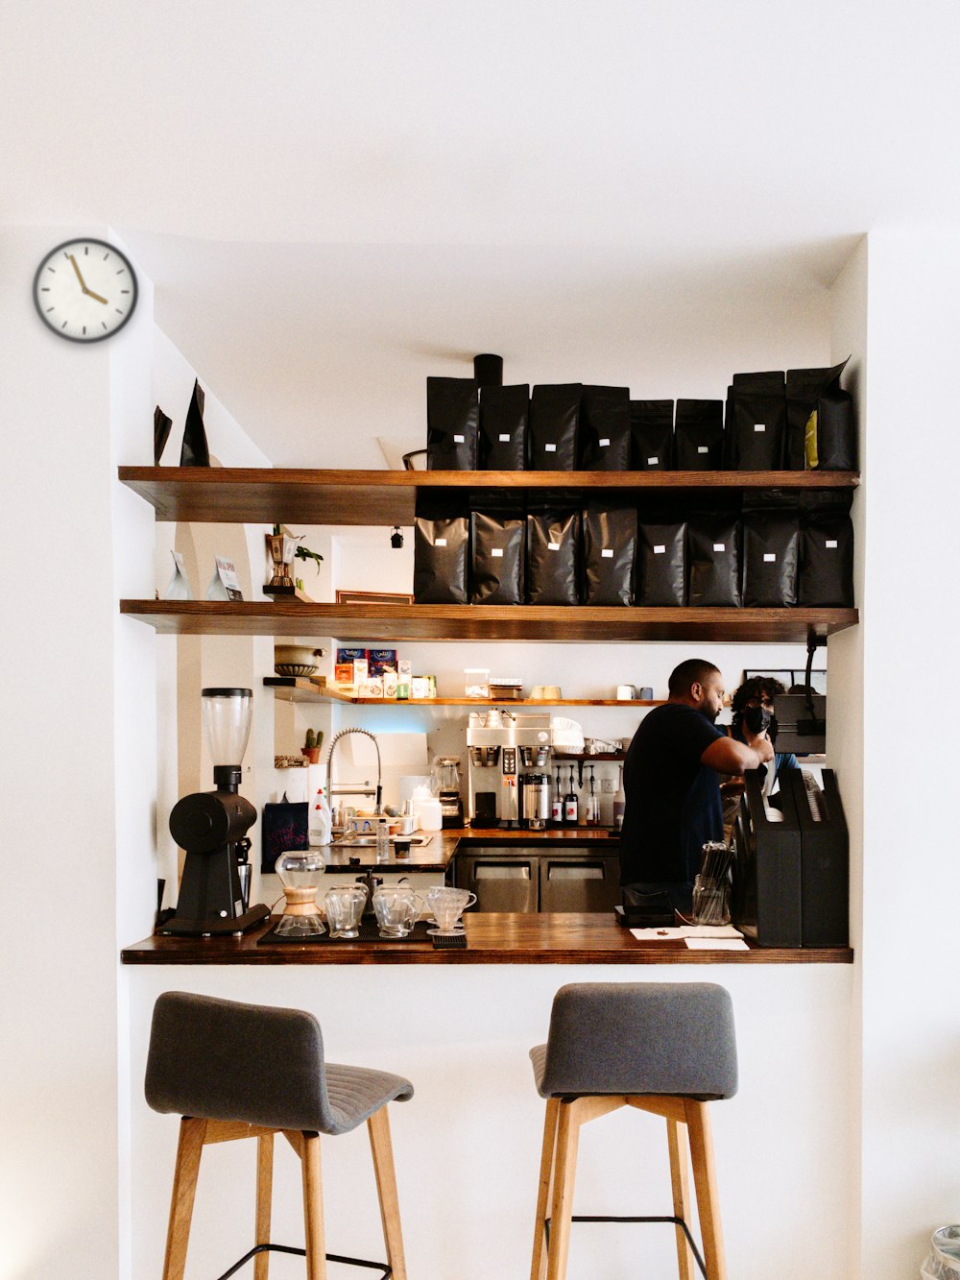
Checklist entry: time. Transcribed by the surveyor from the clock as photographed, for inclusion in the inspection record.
3:56
